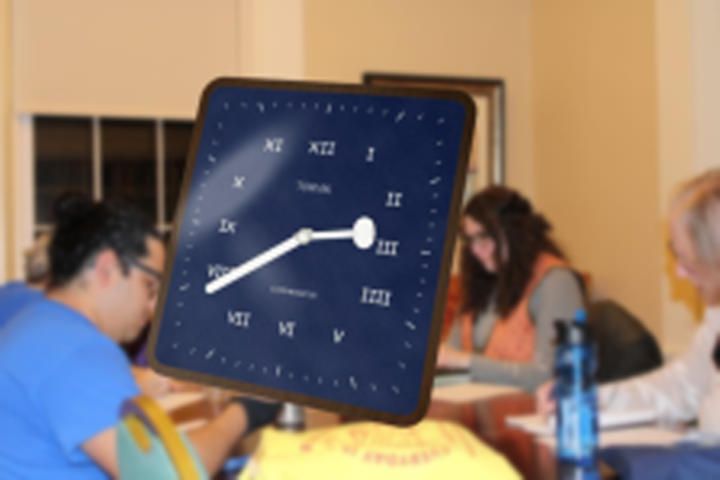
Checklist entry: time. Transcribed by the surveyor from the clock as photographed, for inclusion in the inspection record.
2:39
